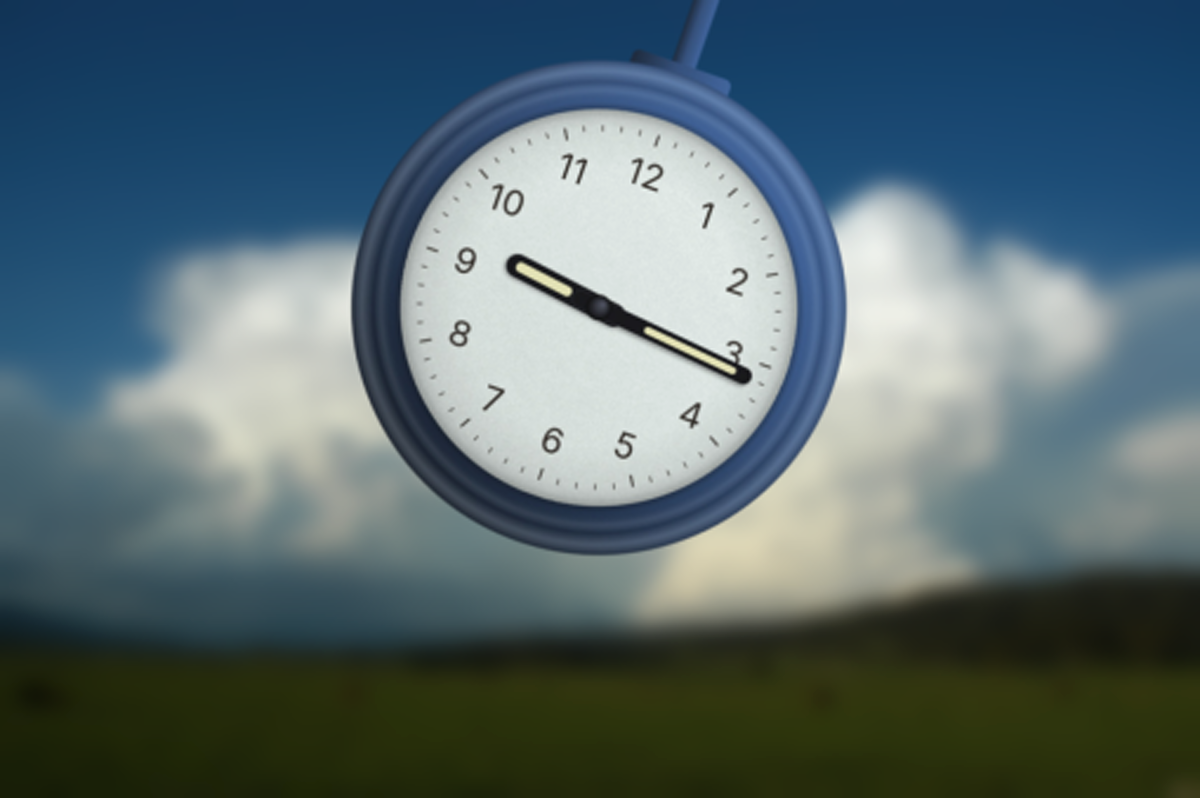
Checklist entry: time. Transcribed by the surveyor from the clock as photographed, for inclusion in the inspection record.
9:16
